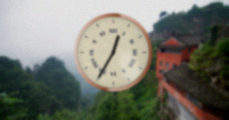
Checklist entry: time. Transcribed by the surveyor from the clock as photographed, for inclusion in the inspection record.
12:35
